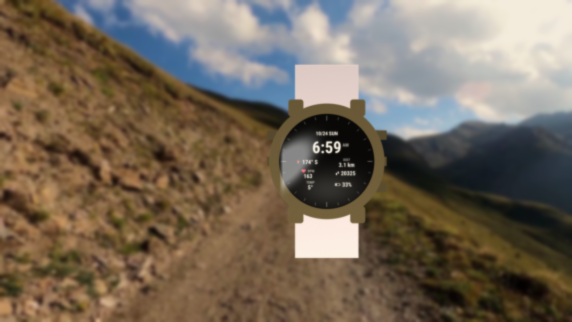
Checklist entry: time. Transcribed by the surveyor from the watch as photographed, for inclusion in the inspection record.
6:59
